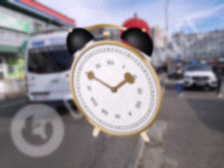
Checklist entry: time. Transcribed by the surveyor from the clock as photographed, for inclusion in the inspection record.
1:50
